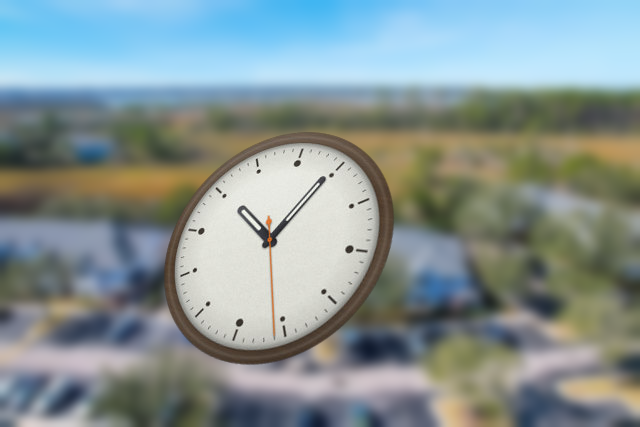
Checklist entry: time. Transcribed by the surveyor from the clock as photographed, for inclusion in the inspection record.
10:04:26
